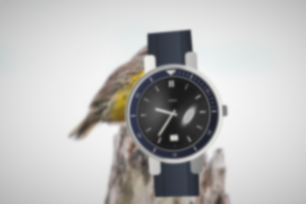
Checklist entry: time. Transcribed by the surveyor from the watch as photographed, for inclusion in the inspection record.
9:36
